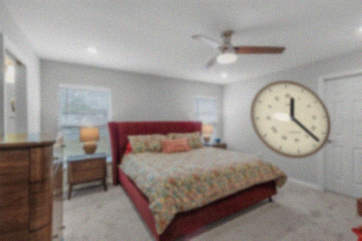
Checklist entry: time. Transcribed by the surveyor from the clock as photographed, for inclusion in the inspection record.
12:23
